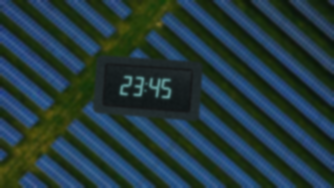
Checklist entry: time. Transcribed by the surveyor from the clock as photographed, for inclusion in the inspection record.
23:45
